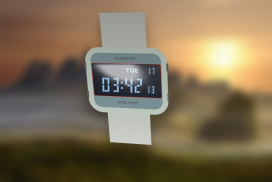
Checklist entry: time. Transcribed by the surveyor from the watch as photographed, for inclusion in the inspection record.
3:42:13
